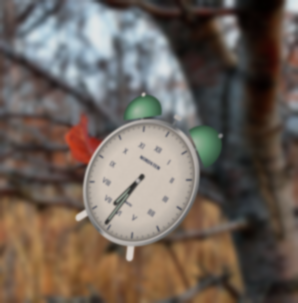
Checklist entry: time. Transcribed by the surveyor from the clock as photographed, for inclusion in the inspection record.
6:31
